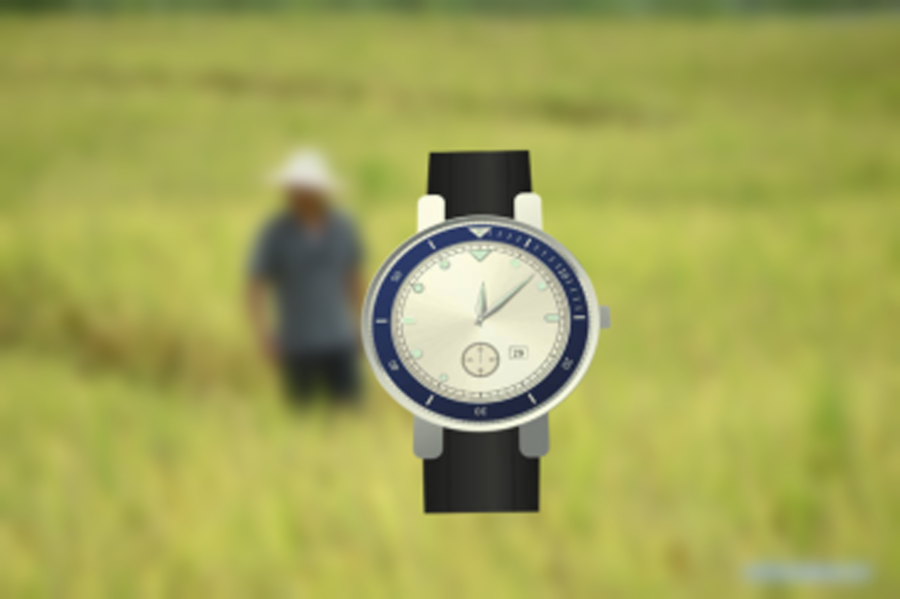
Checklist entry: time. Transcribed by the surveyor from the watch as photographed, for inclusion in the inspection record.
12:08
